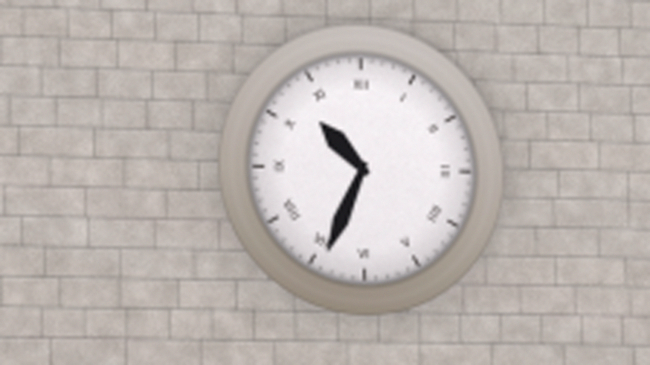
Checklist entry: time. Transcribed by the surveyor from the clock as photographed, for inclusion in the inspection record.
10:34
